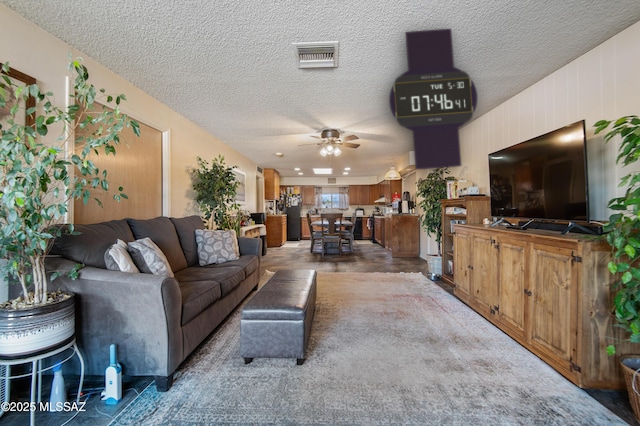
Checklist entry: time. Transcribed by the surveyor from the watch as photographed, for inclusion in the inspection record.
7:46
